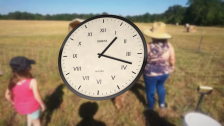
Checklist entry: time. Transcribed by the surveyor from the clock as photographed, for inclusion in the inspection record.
1:18
